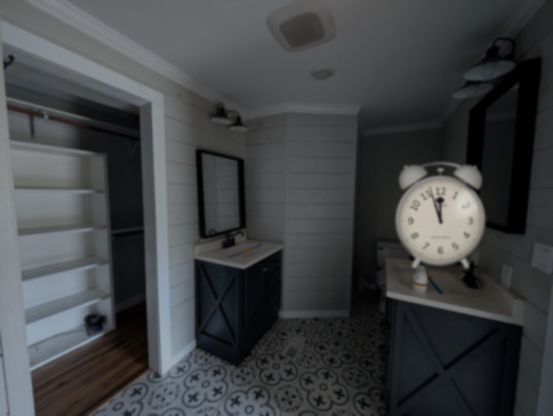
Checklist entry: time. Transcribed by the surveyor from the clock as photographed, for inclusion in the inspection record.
11:57
